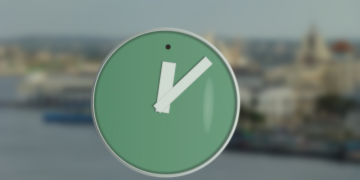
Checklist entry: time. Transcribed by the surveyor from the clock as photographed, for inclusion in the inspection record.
12:07
